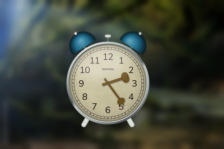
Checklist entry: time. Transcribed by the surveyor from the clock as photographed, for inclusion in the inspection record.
2:24
